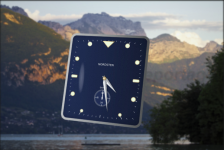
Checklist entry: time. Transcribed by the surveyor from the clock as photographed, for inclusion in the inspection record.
4:28
